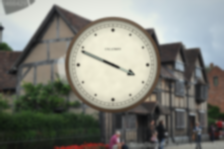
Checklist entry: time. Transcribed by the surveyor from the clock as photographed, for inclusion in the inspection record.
3:49
